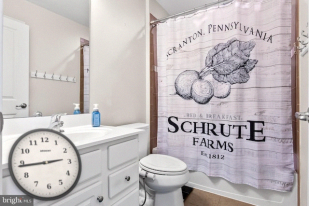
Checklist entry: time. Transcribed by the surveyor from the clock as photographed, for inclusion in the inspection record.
2:44
